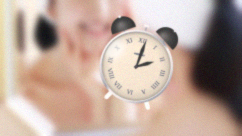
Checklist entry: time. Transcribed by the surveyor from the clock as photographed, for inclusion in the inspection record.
2:01
